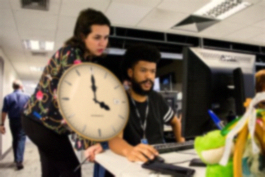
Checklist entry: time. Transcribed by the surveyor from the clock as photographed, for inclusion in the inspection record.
4:00
